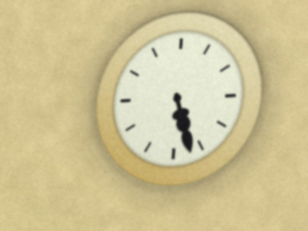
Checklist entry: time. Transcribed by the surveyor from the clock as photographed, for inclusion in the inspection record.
5:27
